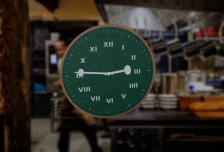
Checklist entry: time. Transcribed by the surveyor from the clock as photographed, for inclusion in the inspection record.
2:46
